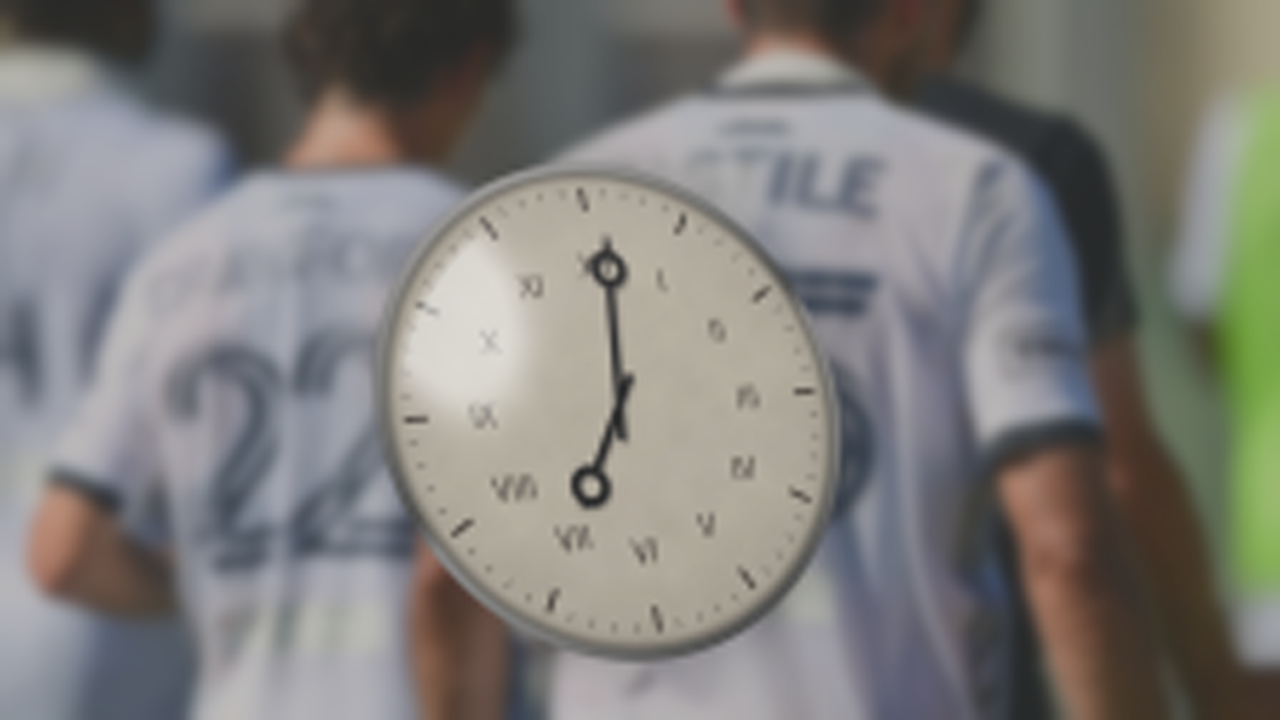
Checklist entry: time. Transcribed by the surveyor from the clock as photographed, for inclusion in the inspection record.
7:01
